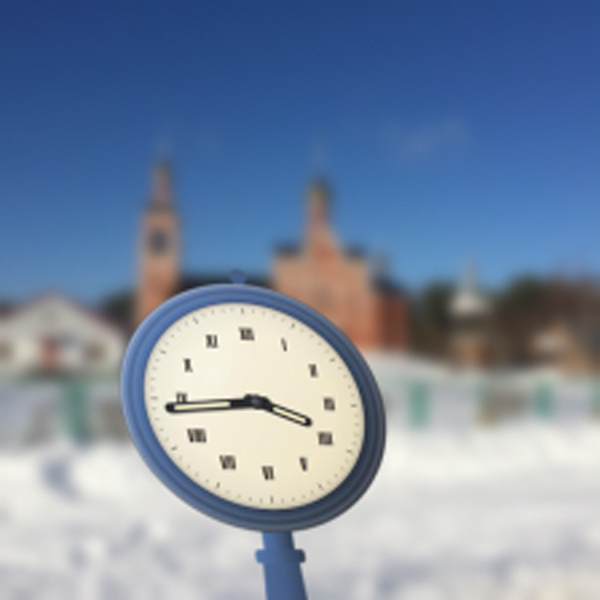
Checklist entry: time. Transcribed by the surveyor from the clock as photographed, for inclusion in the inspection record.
3:44
